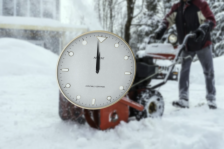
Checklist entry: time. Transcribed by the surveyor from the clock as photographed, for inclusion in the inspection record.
11:59
